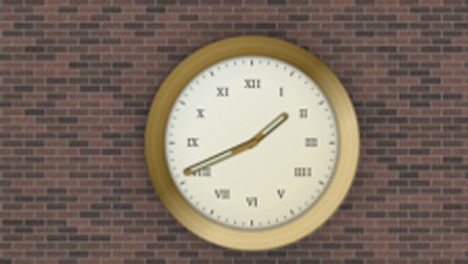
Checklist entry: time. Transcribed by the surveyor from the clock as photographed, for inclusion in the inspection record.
1:41
